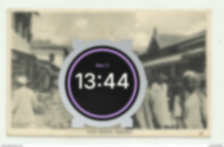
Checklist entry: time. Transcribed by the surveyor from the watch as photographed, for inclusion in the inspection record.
13:44
